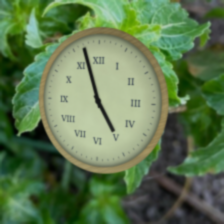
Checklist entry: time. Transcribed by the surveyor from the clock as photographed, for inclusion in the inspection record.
4:57
